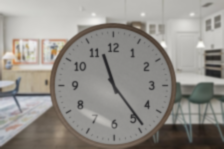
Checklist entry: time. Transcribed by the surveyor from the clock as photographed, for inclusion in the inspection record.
11:24
